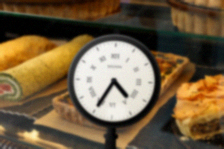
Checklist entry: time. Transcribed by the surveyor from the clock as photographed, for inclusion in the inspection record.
4:35
